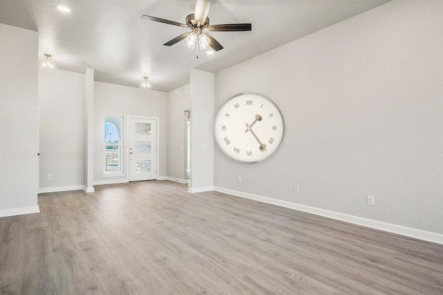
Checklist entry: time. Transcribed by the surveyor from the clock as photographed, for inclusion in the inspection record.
1:24
